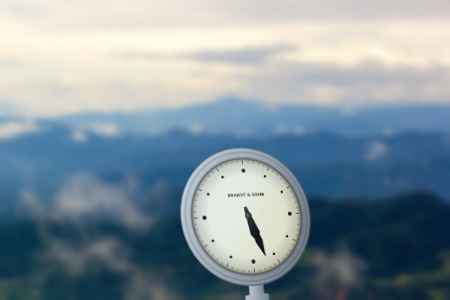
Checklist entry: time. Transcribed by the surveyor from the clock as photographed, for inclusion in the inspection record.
5:27
